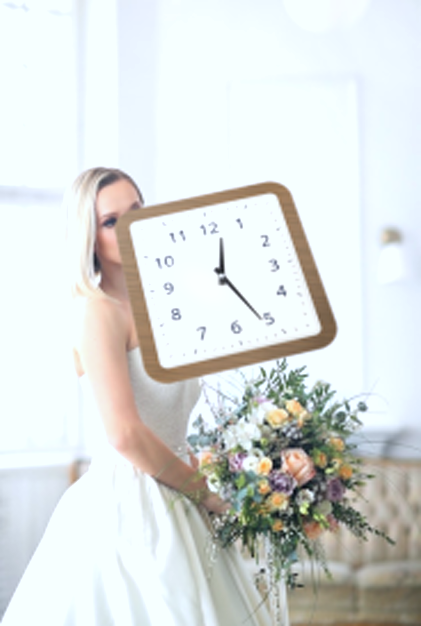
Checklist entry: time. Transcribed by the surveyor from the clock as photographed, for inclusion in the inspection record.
12:26
